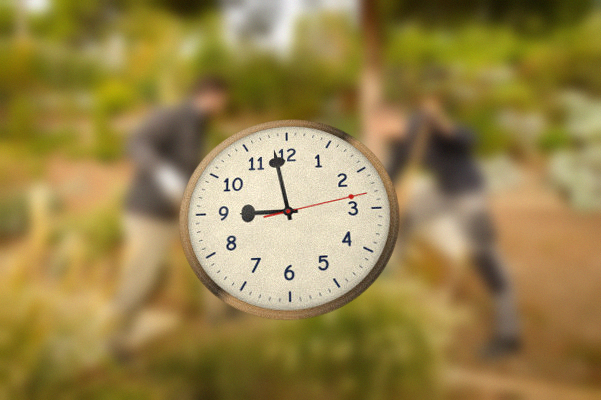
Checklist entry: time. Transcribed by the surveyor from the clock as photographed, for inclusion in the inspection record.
8:58:13
